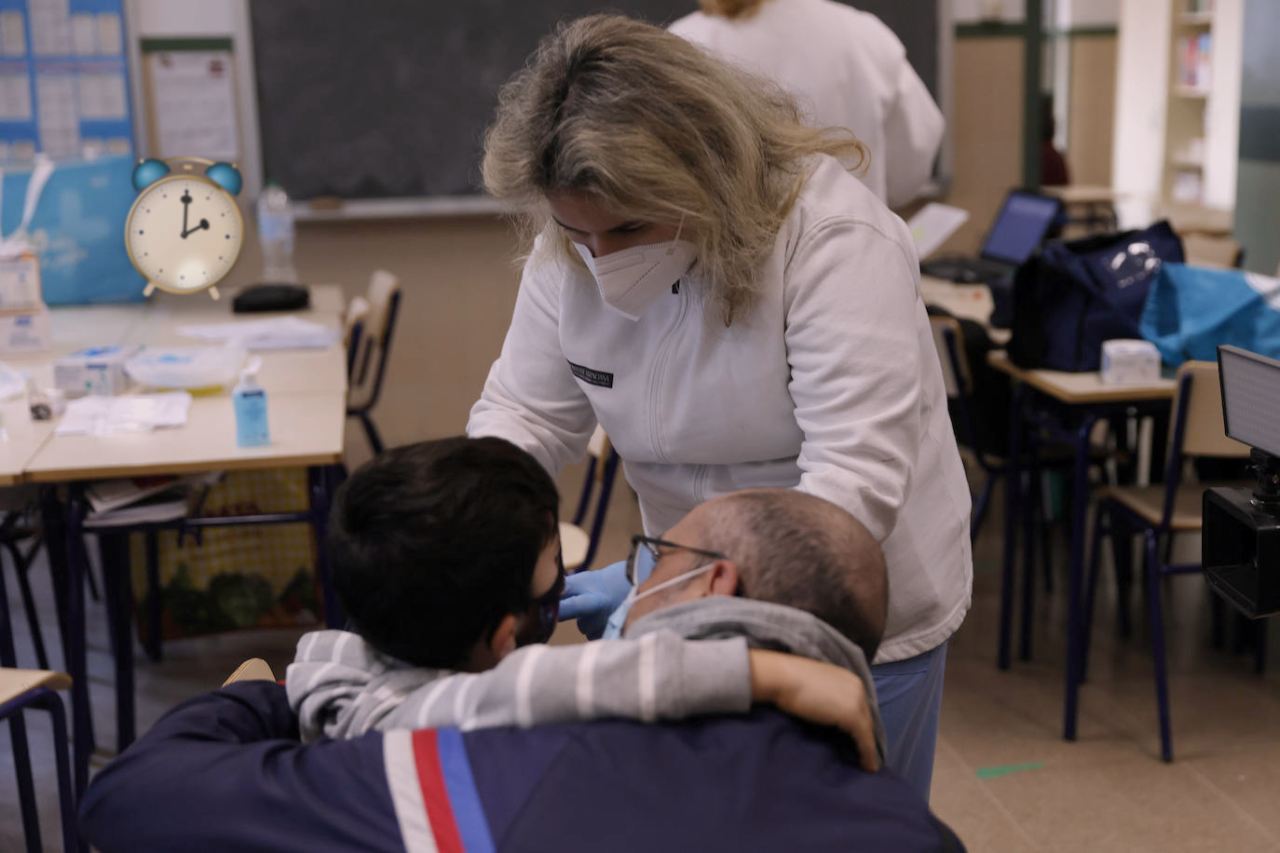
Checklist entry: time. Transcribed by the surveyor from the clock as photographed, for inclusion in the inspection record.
2:00
